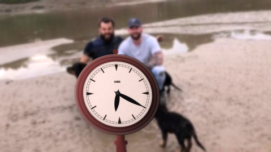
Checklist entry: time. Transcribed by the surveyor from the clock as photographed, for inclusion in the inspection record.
6:20
